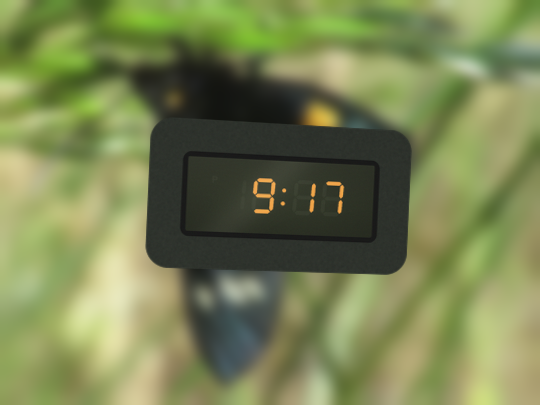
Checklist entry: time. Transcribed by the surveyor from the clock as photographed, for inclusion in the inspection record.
9:17
